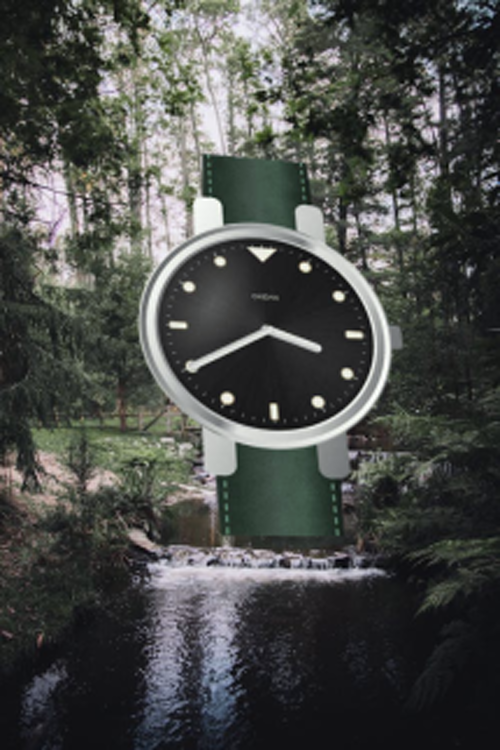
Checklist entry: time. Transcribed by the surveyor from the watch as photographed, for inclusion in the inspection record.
3:40
